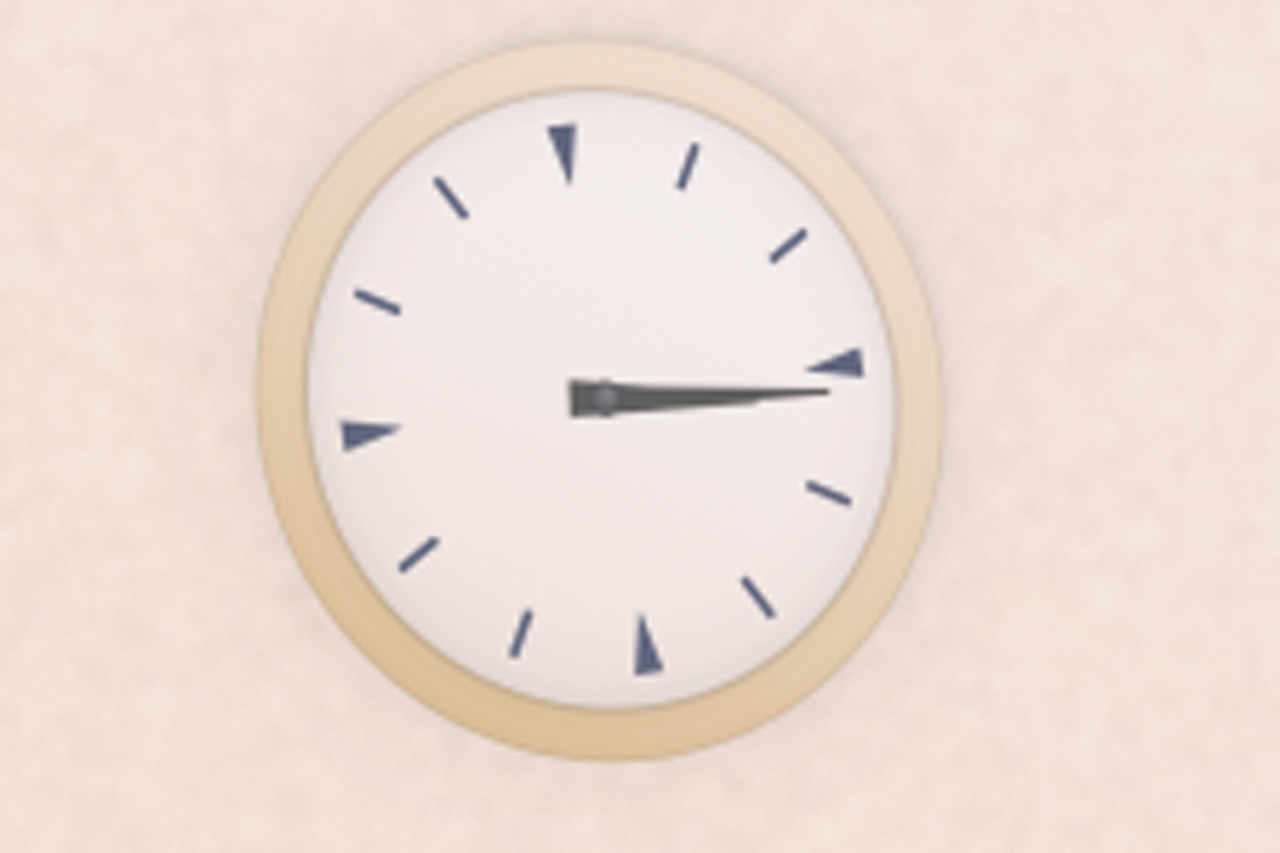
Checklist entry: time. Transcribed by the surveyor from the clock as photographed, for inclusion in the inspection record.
3:16
